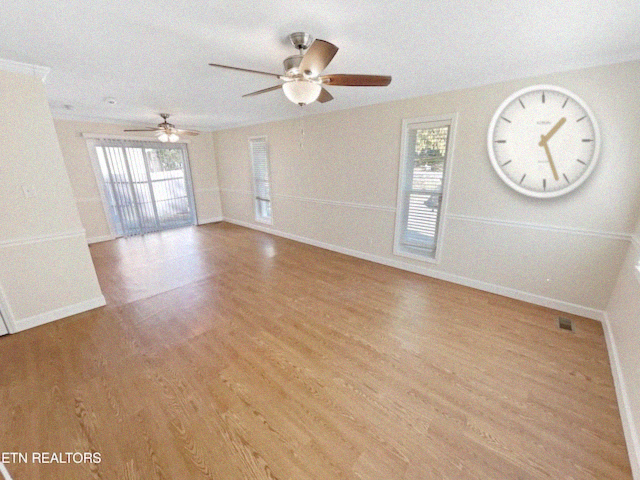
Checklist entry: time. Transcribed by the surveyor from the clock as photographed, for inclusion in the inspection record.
1:27
